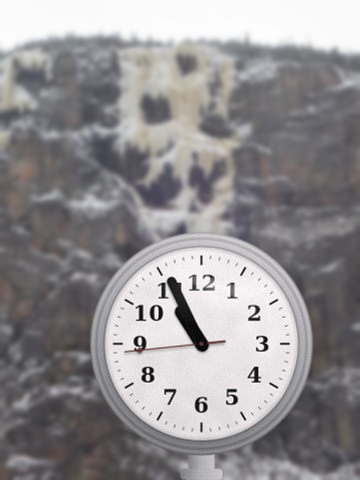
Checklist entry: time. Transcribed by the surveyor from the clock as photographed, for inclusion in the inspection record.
10:55:44
